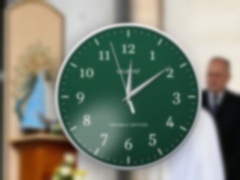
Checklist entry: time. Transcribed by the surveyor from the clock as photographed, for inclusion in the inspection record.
12:08:57
